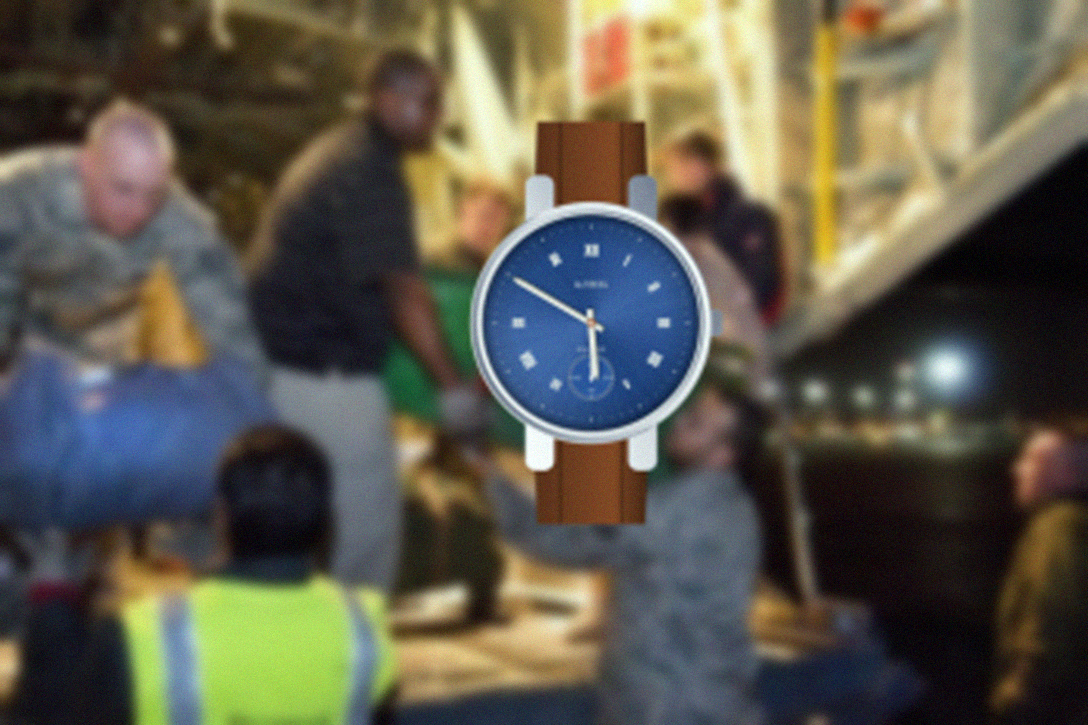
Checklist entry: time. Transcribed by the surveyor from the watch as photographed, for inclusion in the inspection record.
5:50
